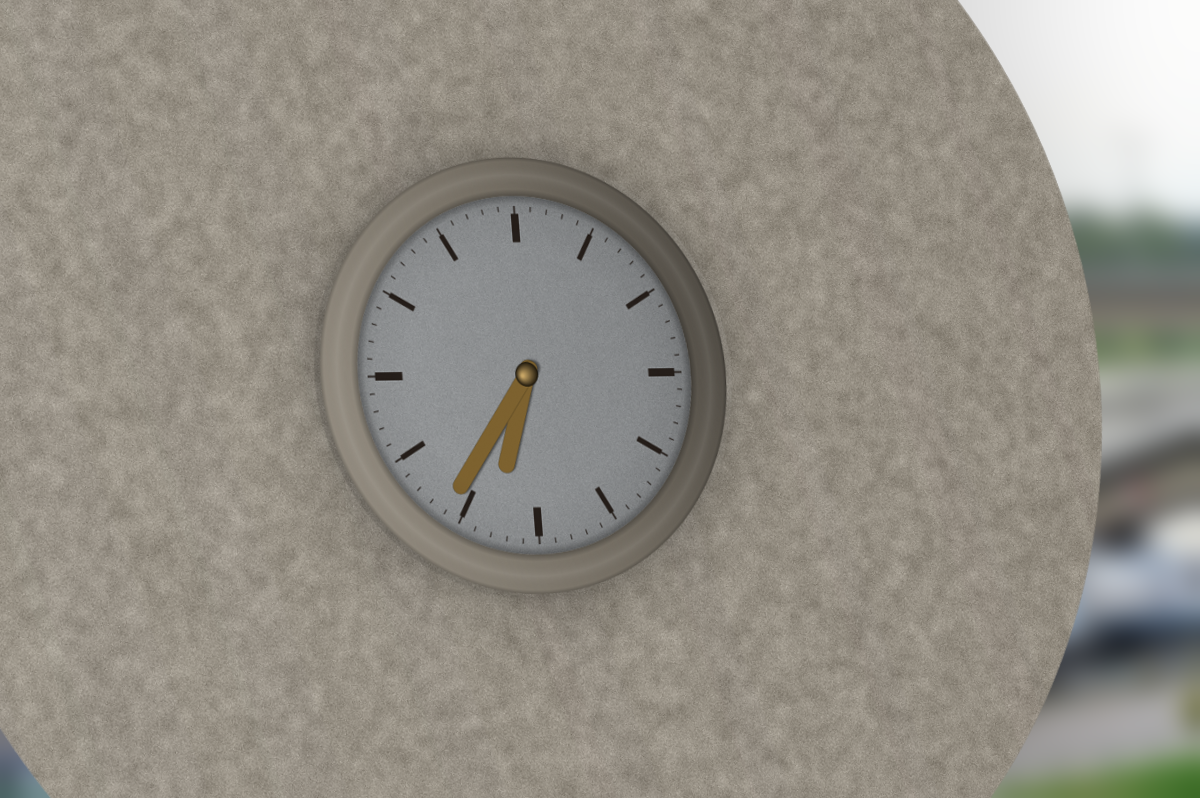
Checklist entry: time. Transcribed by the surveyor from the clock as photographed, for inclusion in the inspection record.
6:36
